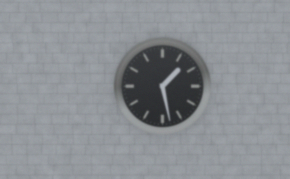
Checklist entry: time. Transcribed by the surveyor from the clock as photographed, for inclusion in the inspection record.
1:28
